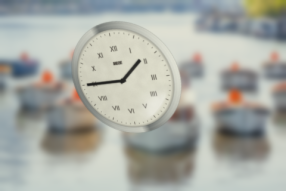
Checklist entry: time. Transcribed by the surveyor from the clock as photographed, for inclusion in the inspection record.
1:45
